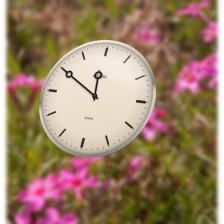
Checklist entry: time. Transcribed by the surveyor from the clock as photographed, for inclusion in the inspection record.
11:50
